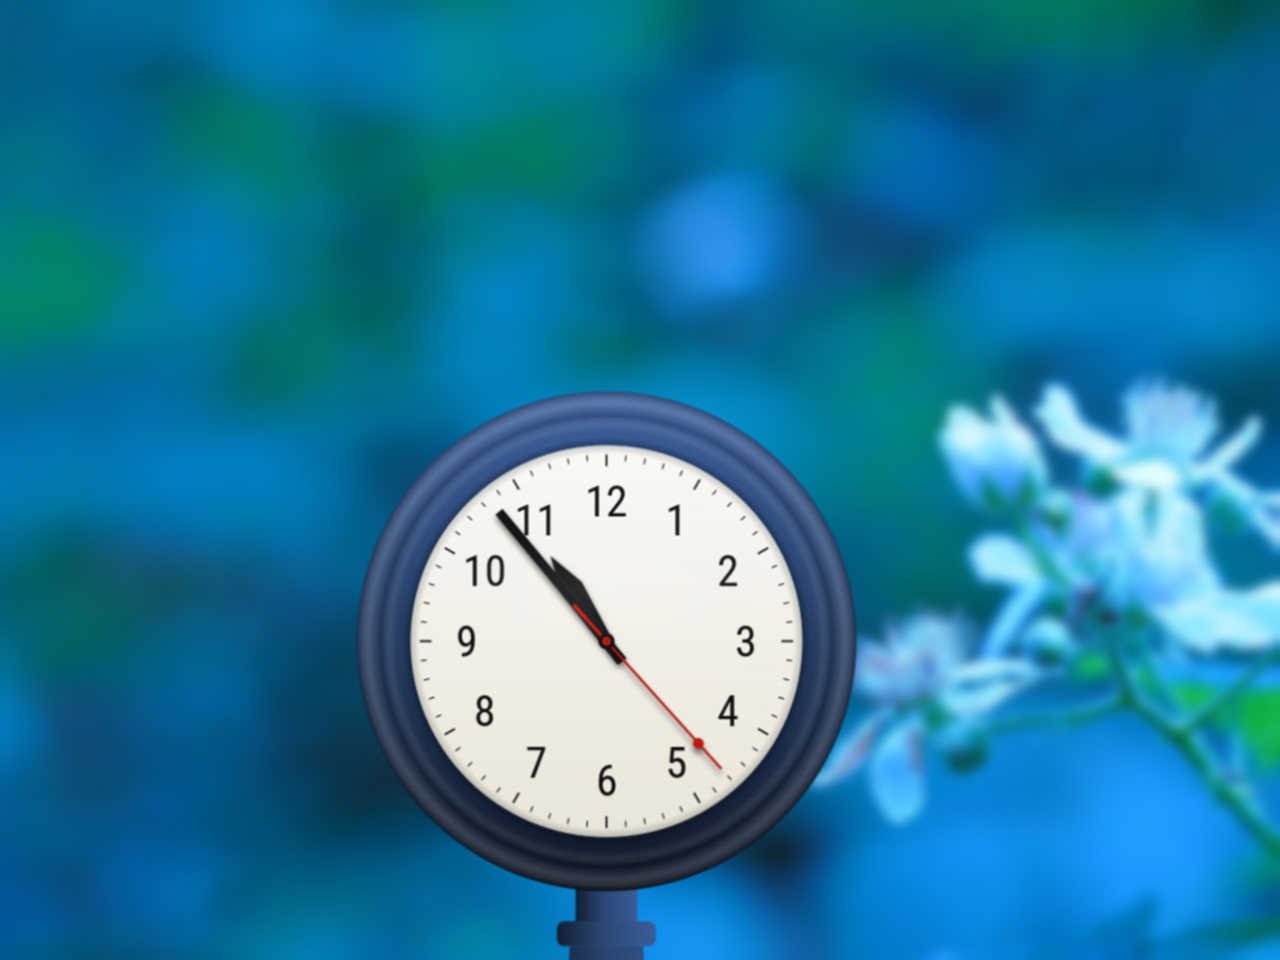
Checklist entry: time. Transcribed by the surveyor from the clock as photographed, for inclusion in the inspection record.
10:53:23
